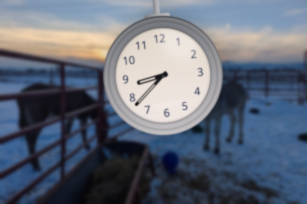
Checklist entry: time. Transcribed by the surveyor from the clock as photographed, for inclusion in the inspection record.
8:38
